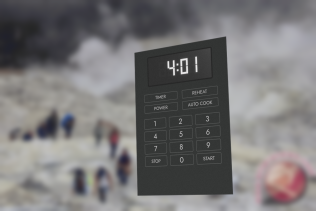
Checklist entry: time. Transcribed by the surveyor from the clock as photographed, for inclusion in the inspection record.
4:01
